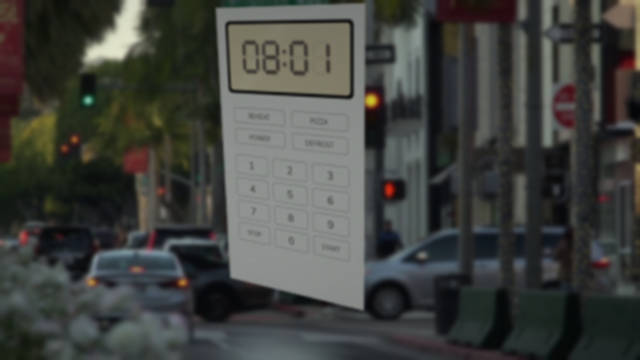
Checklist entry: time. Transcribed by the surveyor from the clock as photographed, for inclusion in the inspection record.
8:01
